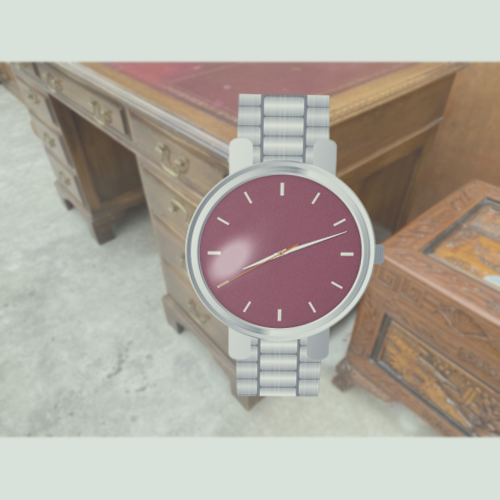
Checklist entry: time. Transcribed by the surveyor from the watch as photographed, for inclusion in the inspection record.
8:11:40
